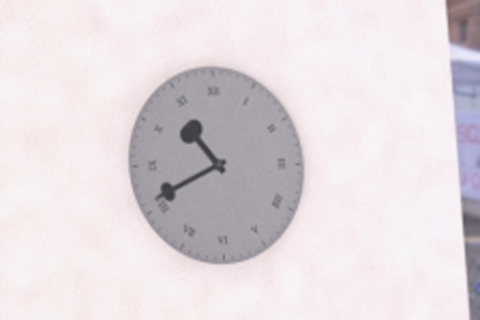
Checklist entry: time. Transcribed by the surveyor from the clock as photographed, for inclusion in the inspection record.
10:41
